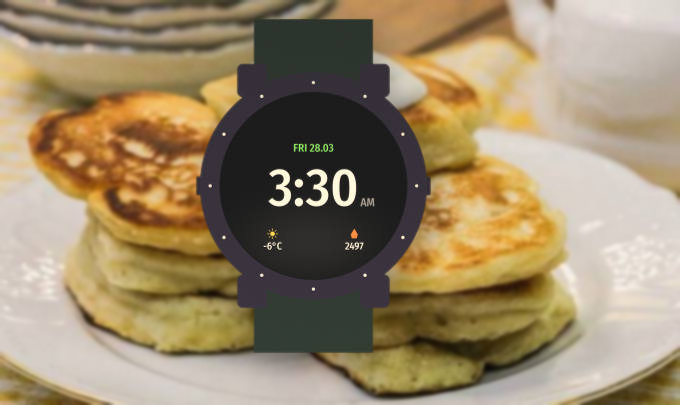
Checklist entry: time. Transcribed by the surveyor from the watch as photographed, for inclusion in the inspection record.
3:30
